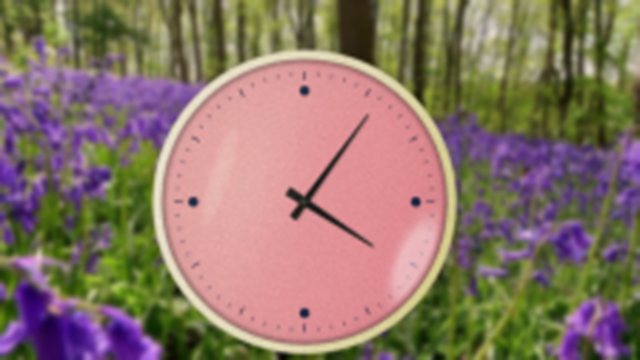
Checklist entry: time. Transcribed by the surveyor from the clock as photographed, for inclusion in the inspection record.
4:06
